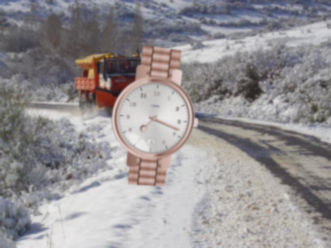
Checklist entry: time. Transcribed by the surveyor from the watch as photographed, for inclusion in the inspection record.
7:18
